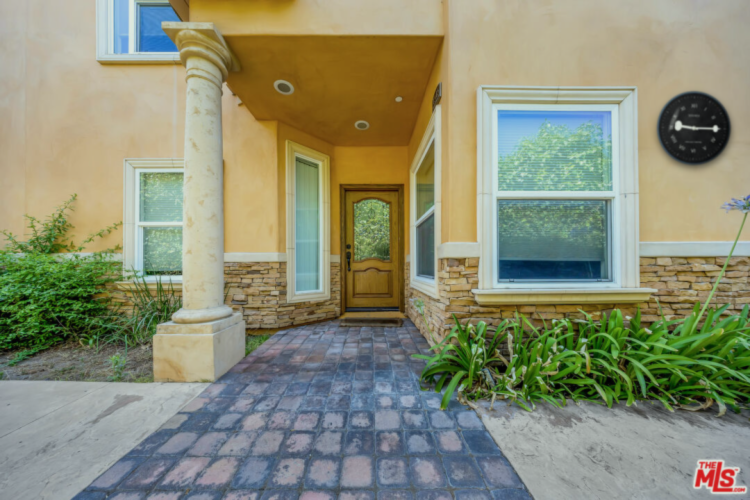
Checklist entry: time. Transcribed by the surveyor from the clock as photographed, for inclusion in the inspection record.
9:15
